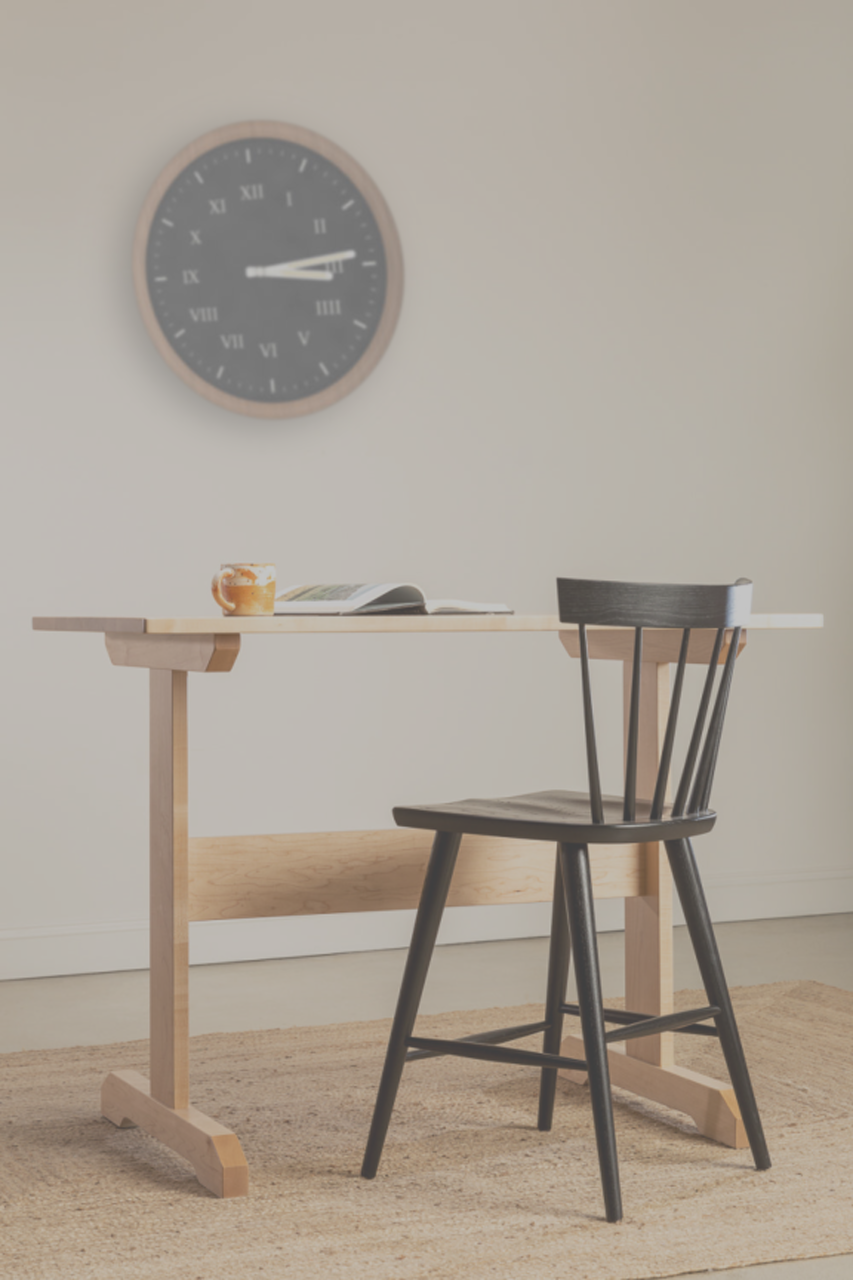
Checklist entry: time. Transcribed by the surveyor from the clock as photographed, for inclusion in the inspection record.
3:14
